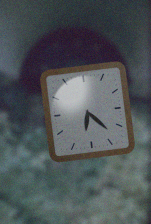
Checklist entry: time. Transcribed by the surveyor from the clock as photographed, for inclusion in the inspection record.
6:23
